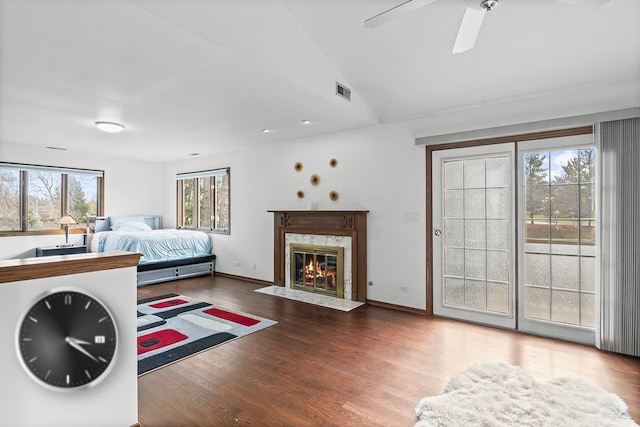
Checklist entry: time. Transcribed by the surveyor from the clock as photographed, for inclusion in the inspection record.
3:21
